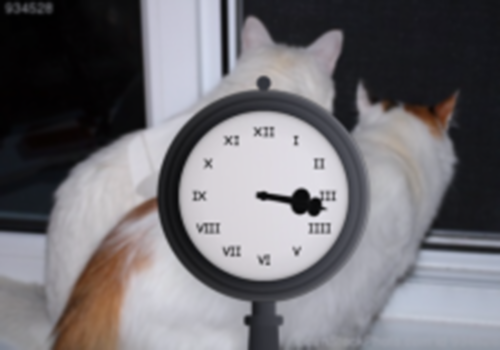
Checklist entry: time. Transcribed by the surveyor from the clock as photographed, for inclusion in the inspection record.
3:17
